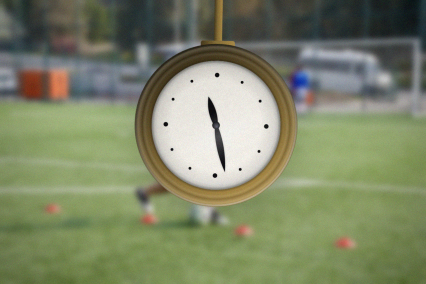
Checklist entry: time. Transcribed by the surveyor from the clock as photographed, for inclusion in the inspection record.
11:28
